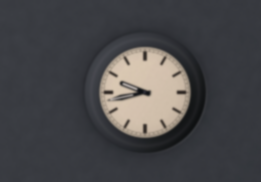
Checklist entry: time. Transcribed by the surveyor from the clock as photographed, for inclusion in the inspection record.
9:43
